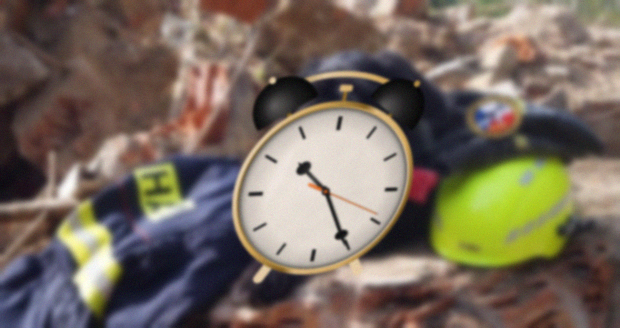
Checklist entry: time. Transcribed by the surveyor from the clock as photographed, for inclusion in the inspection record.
10:25:19
